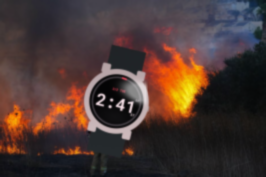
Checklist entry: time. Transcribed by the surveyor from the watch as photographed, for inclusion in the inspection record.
2:41
